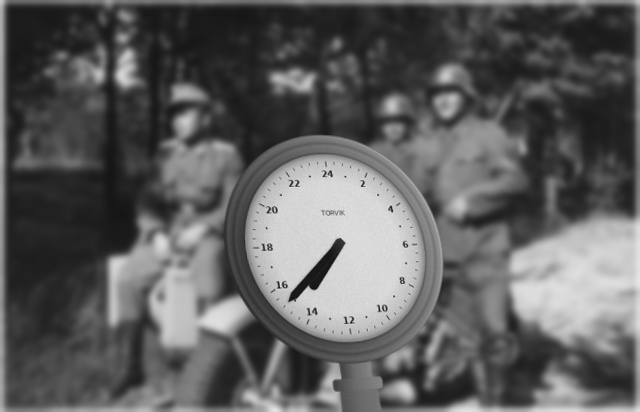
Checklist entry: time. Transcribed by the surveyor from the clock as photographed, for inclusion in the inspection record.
14:38
